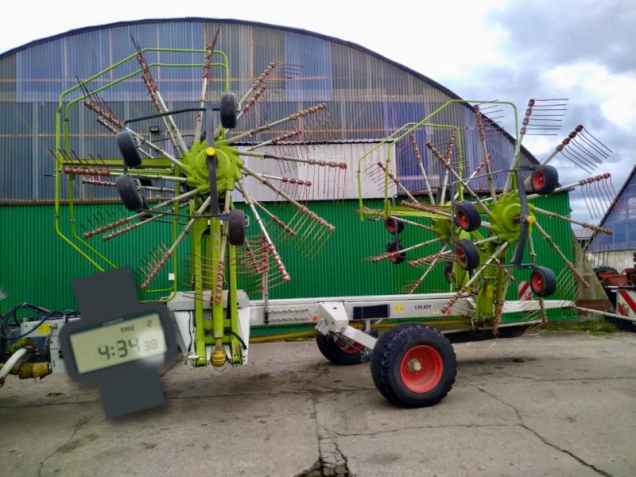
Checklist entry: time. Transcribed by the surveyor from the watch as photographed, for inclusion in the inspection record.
4:34:38
